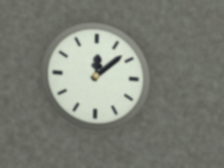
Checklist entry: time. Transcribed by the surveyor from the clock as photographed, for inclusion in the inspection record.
12:08
